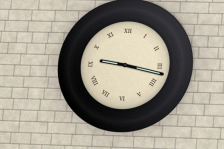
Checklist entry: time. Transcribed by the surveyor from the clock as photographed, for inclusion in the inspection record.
9:17
